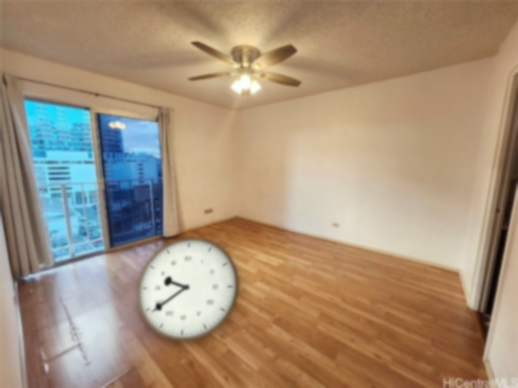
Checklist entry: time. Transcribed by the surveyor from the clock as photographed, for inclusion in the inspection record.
9:39
